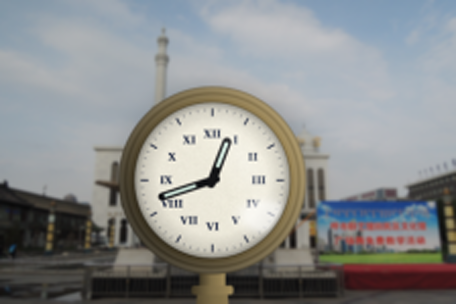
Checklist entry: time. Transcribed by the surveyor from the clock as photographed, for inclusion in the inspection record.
12:42
